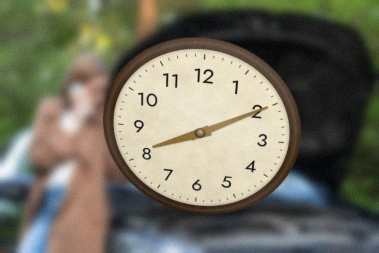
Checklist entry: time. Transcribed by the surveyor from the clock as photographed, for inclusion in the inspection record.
8:10
